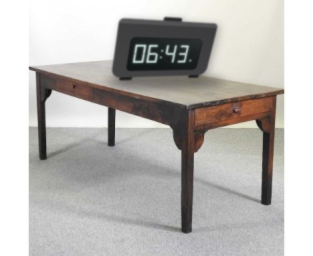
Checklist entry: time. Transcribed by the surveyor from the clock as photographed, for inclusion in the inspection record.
6:43
